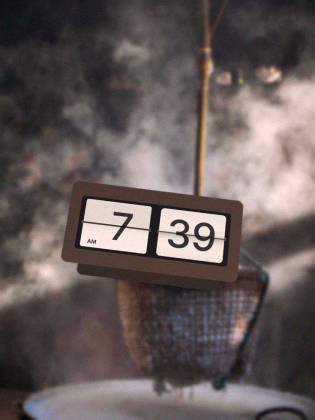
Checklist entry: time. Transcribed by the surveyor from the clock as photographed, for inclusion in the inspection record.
7:39
